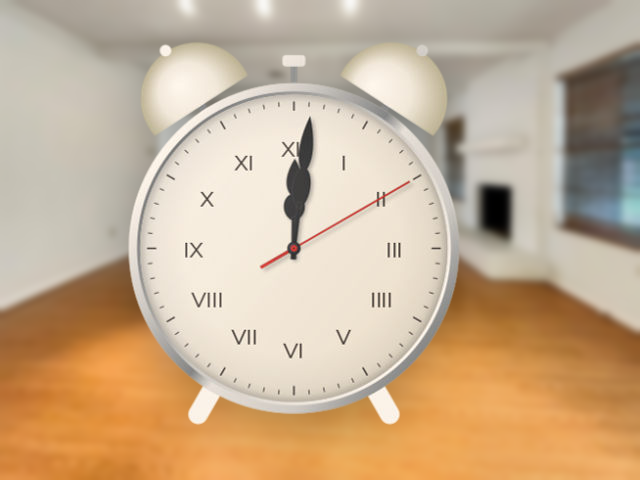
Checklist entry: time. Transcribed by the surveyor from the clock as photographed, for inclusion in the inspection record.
12:01:10
